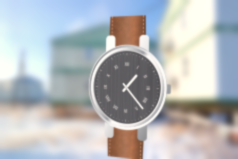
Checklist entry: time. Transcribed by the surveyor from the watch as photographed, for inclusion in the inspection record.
1:23
